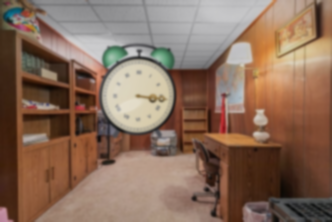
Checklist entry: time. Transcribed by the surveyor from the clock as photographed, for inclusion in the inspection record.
3:16
